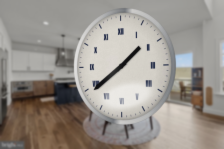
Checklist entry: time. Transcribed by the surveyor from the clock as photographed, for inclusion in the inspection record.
1:39
